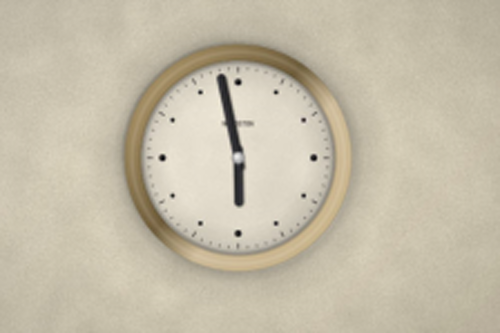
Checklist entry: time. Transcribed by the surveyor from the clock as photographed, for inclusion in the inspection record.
5:58
